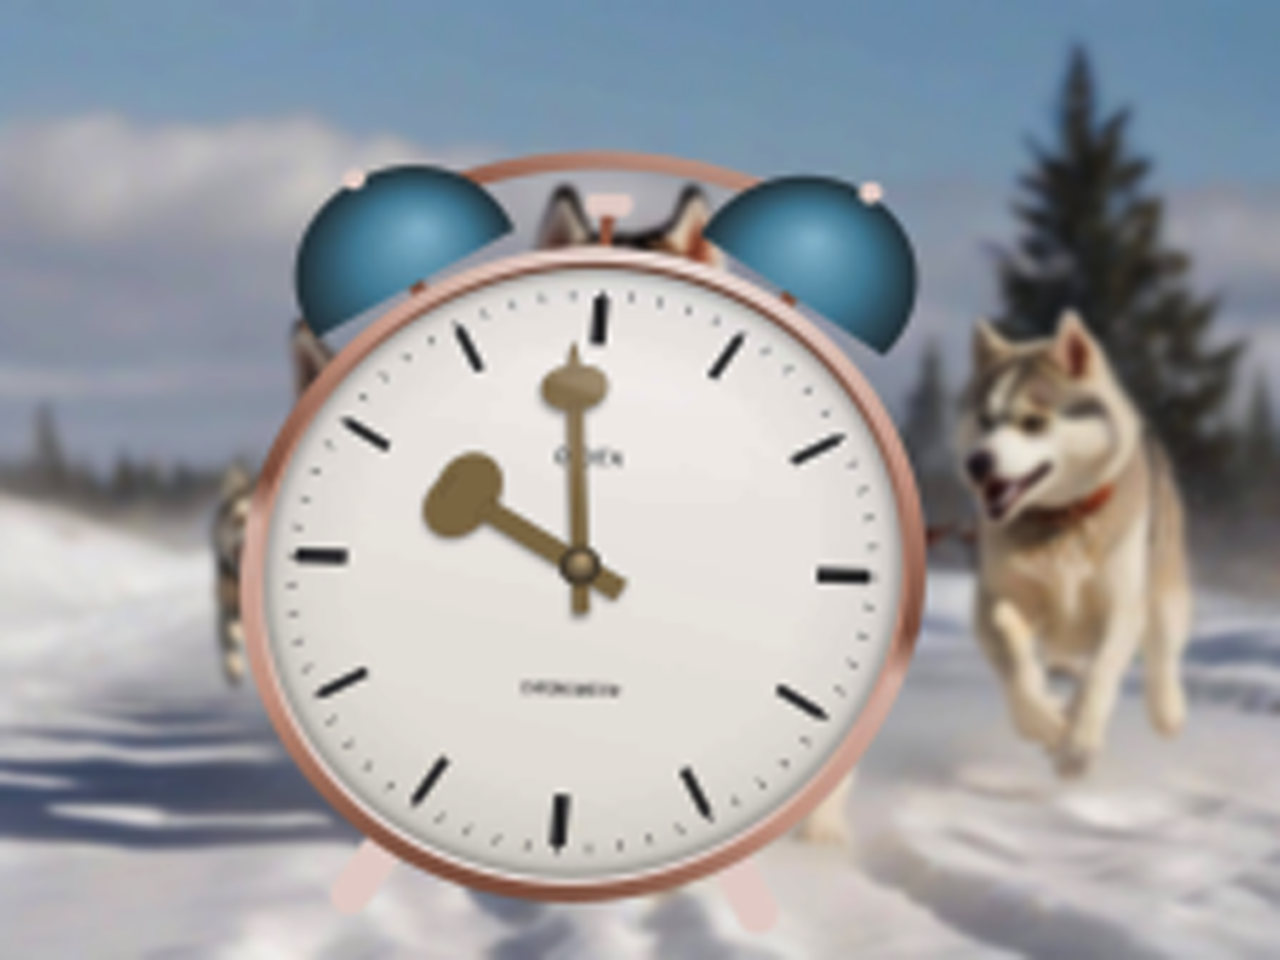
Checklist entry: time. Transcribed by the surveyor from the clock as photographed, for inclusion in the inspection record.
9:59
